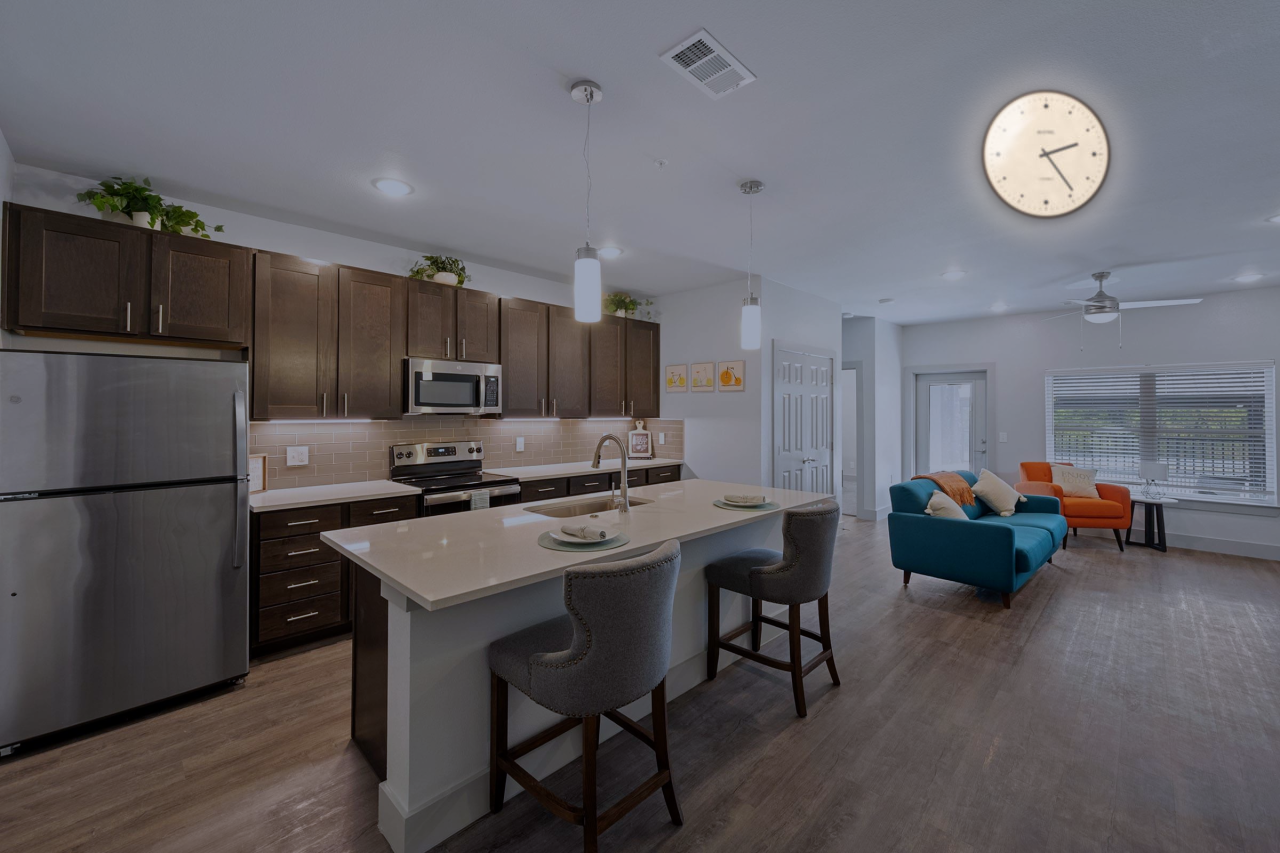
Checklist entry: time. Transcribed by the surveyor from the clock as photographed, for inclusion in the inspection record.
2:24
